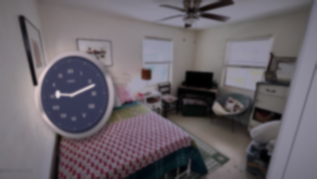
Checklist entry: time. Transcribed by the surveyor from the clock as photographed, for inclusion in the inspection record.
9:12
